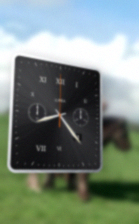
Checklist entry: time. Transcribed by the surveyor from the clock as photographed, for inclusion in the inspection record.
8:23
